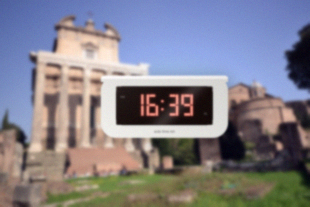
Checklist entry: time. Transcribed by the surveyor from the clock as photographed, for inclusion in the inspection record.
16:39
